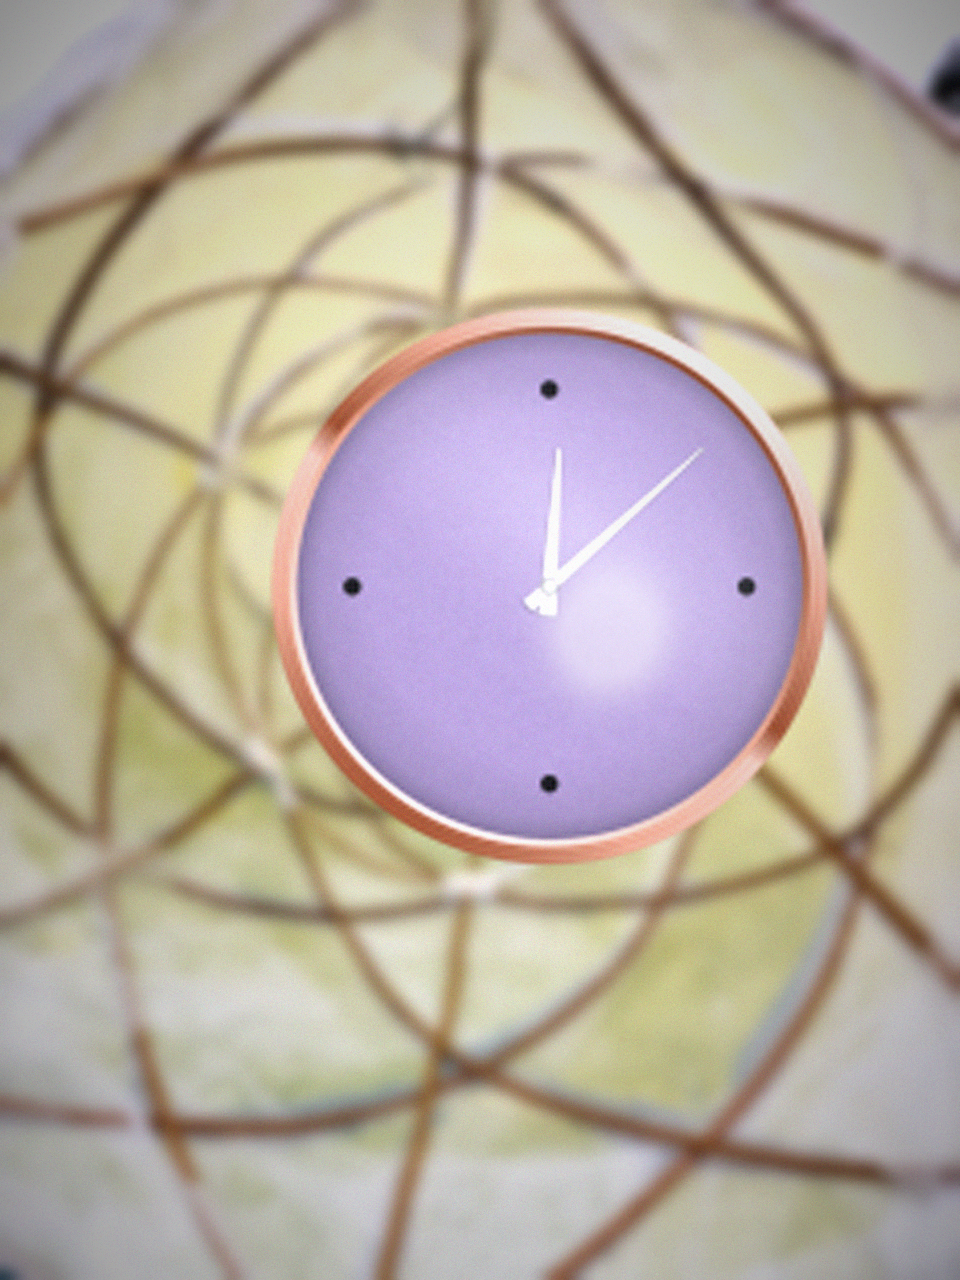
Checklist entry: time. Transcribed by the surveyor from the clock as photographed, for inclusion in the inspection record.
12:08
